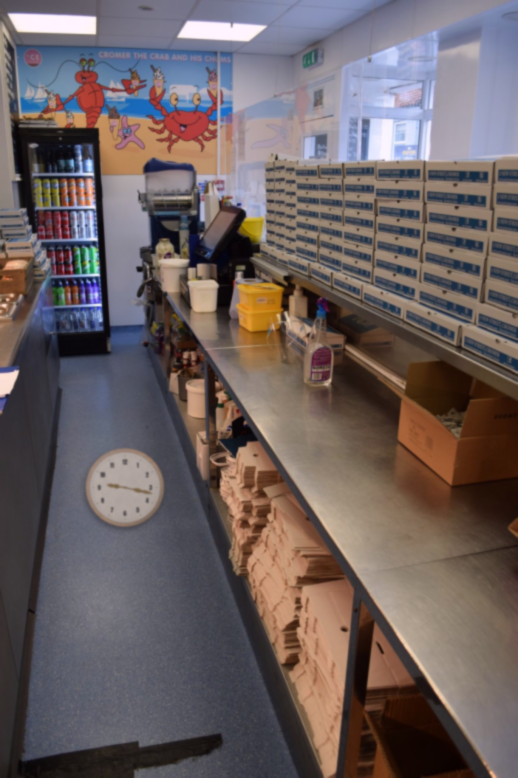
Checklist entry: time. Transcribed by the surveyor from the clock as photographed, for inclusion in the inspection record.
9:17
